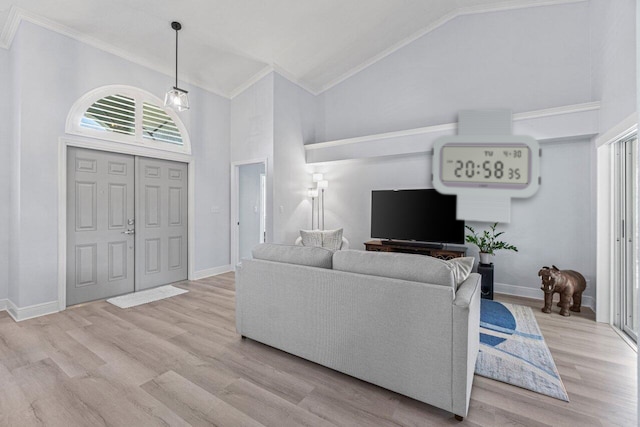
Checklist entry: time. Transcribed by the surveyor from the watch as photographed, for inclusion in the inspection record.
20:58:35
